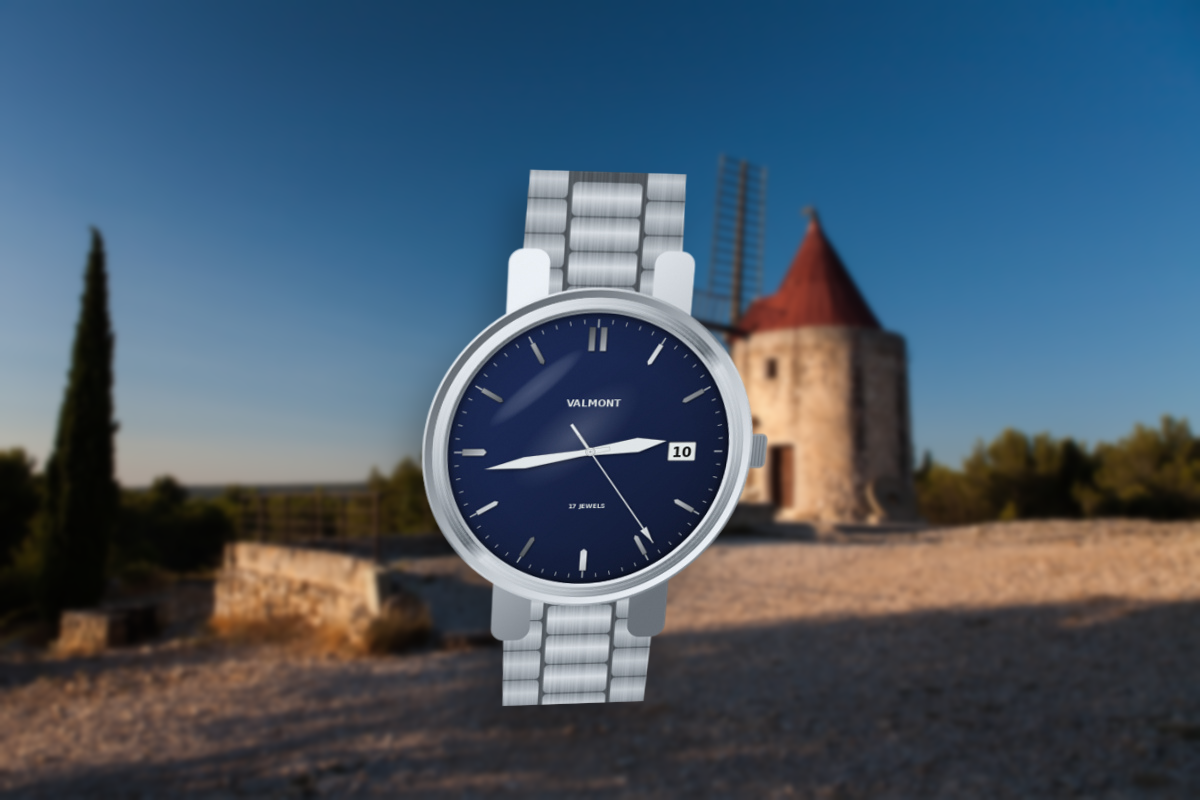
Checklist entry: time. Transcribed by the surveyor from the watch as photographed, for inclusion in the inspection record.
2:43:24
